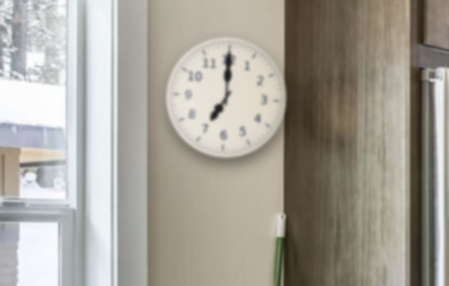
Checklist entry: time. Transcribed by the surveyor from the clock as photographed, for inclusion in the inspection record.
7:00
